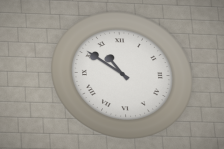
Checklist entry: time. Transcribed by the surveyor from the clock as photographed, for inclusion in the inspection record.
10:51
